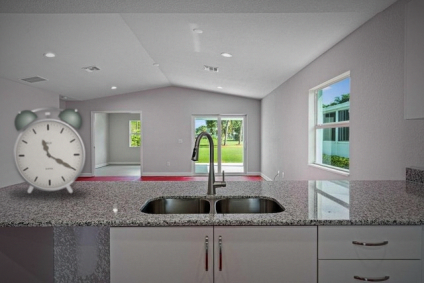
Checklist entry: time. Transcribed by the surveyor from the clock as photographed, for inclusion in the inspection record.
11:20
